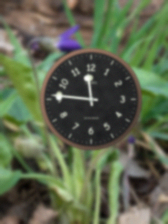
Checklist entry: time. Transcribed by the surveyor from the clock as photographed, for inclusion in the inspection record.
11:46
